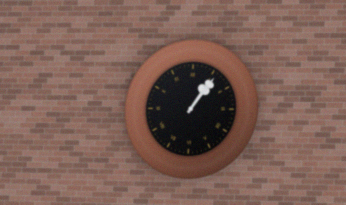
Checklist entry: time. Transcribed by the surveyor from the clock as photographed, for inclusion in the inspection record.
1:06
